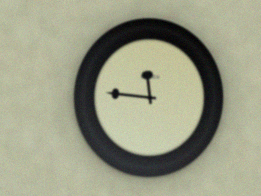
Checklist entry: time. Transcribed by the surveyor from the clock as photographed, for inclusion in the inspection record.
11:46
